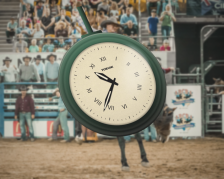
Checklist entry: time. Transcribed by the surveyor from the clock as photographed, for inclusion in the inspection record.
10:37
